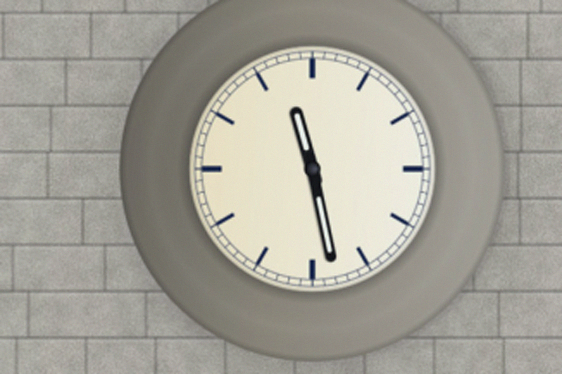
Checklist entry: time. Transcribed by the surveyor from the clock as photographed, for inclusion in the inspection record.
11:28
